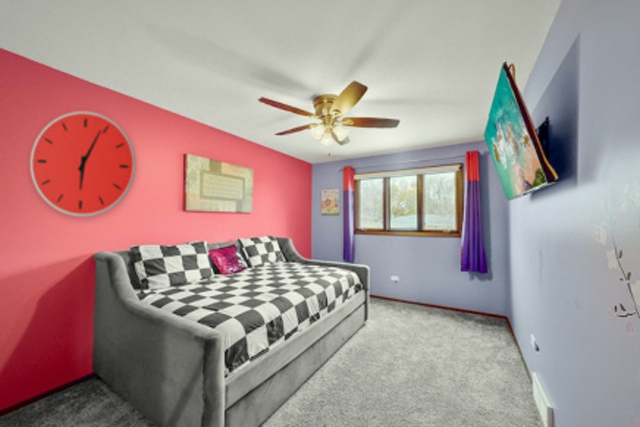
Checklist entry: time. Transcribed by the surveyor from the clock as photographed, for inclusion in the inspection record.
6:04
